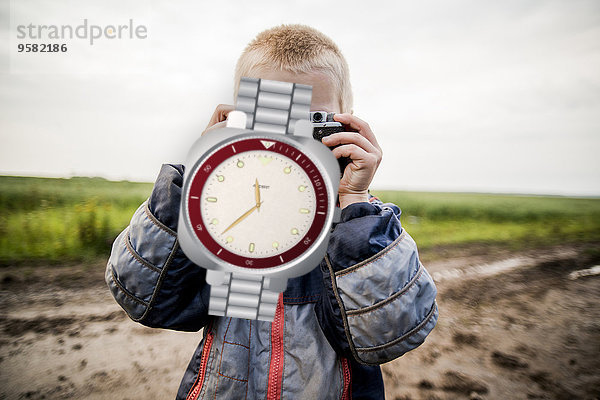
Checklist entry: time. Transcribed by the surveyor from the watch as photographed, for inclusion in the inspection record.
11:37
